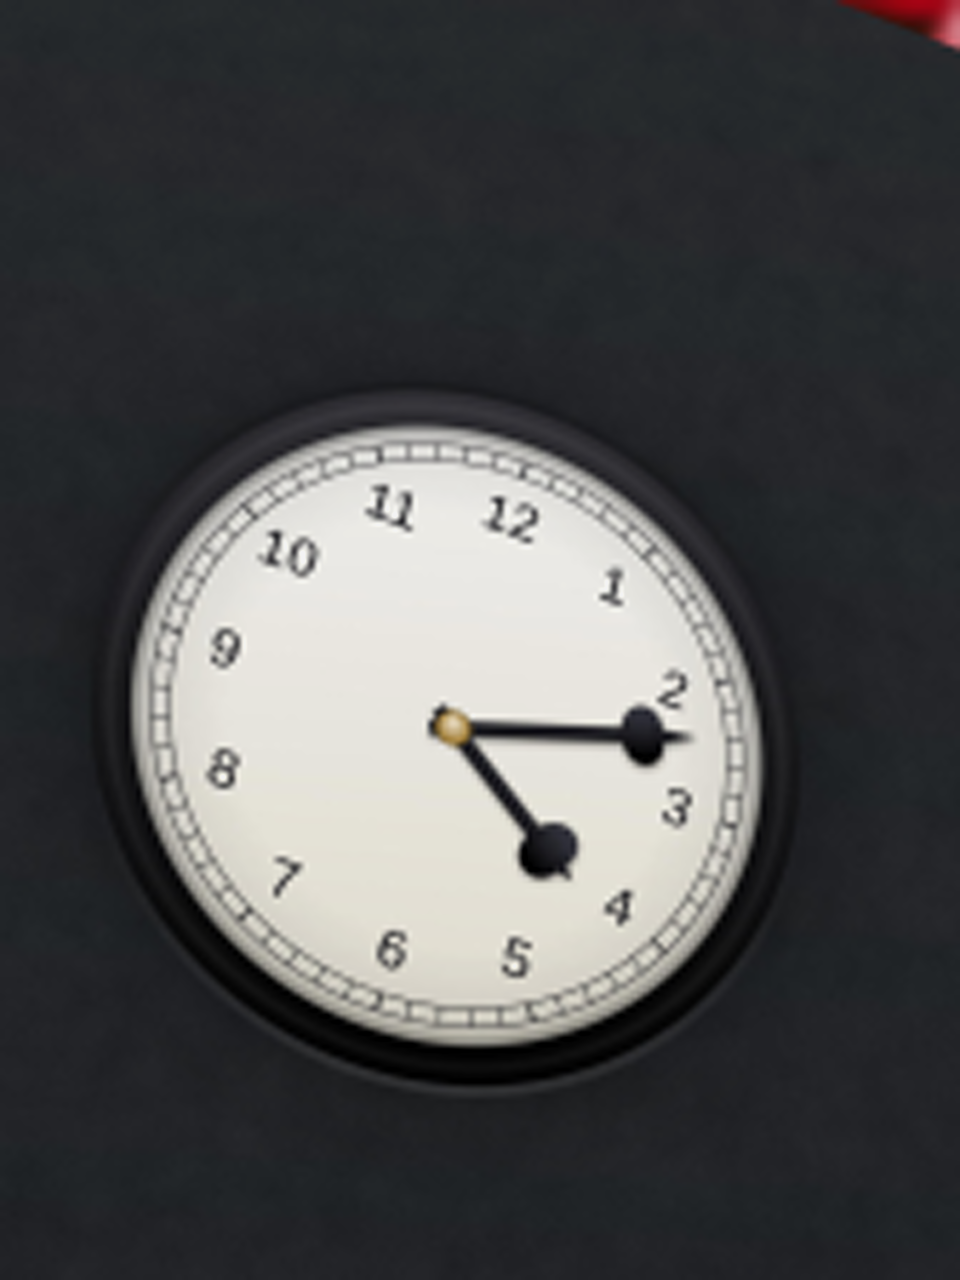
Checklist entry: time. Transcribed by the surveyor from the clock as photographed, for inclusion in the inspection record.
4:12
